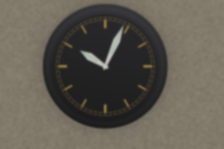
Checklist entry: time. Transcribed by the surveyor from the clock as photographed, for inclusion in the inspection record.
10:04
